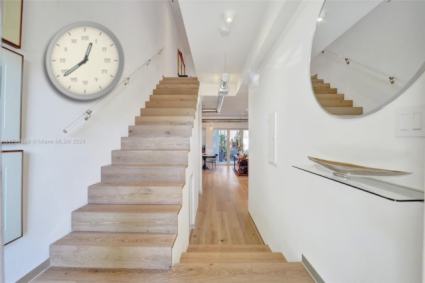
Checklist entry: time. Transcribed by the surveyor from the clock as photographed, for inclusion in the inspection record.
12:39
